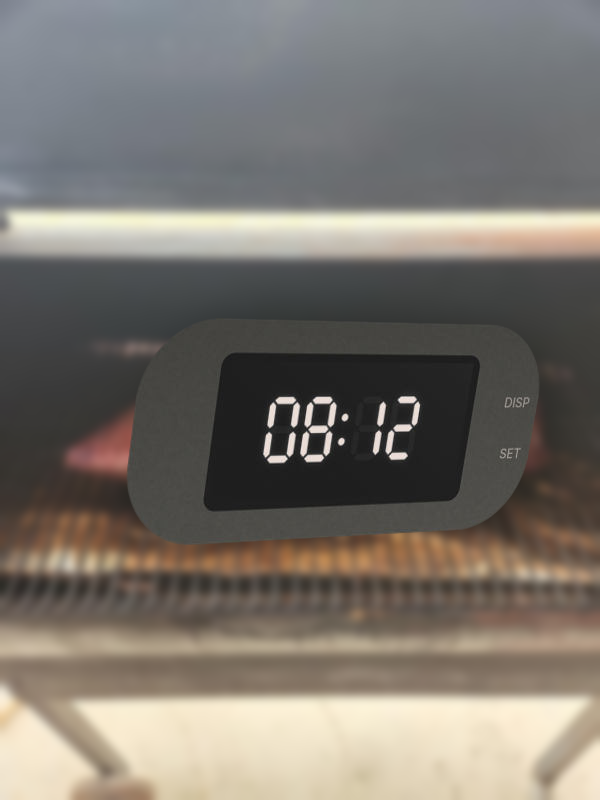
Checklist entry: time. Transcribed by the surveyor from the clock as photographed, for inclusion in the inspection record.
8:12
